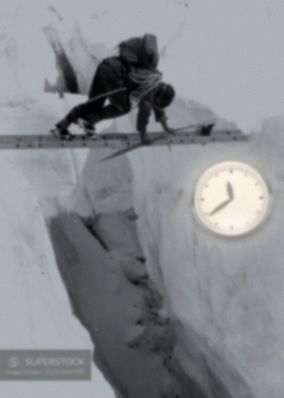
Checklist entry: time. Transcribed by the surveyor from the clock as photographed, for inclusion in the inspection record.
11:39
